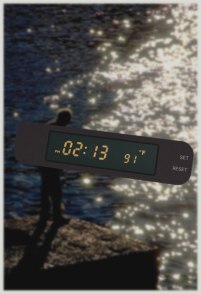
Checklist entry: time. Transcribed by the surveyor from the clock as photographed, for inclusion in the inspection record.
2:13
